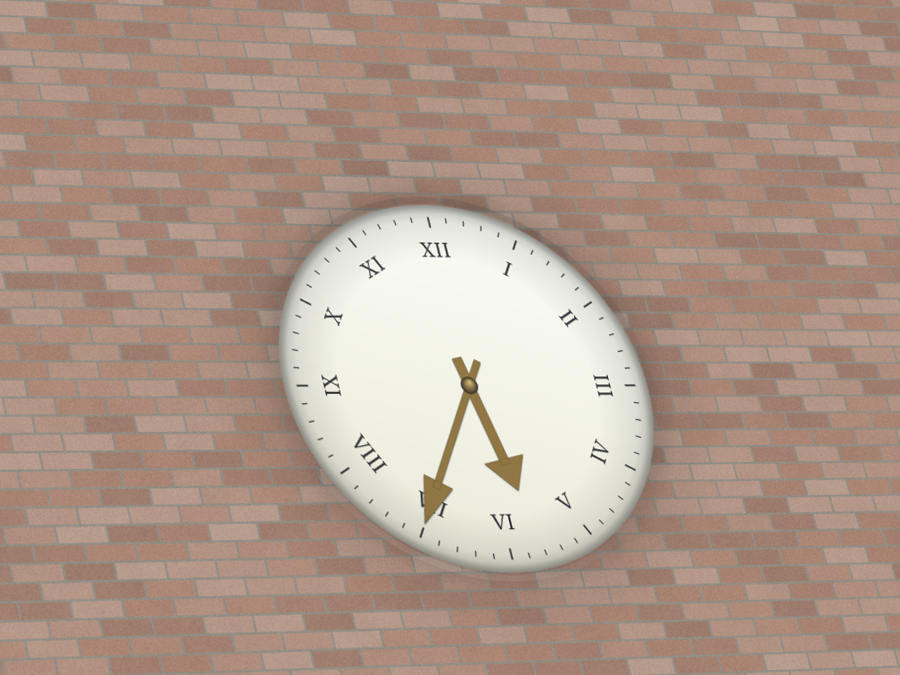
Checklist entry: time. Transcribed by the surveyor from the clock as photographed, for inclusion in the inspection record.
5:35
